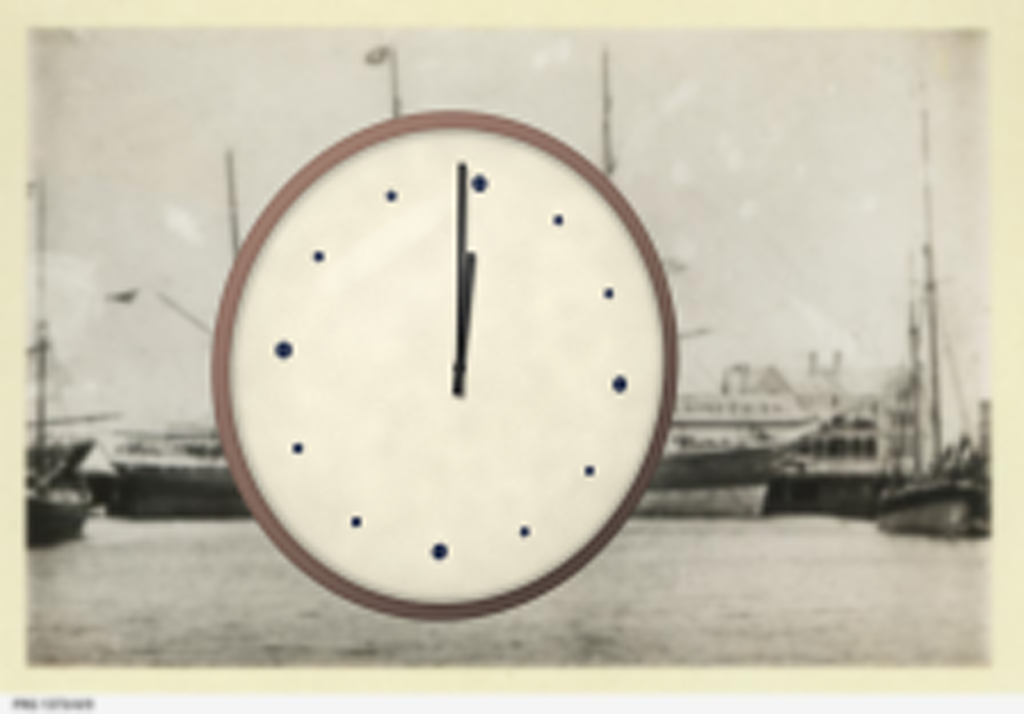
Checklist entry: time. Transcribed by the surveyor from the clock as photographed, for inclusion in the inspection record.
11:59
